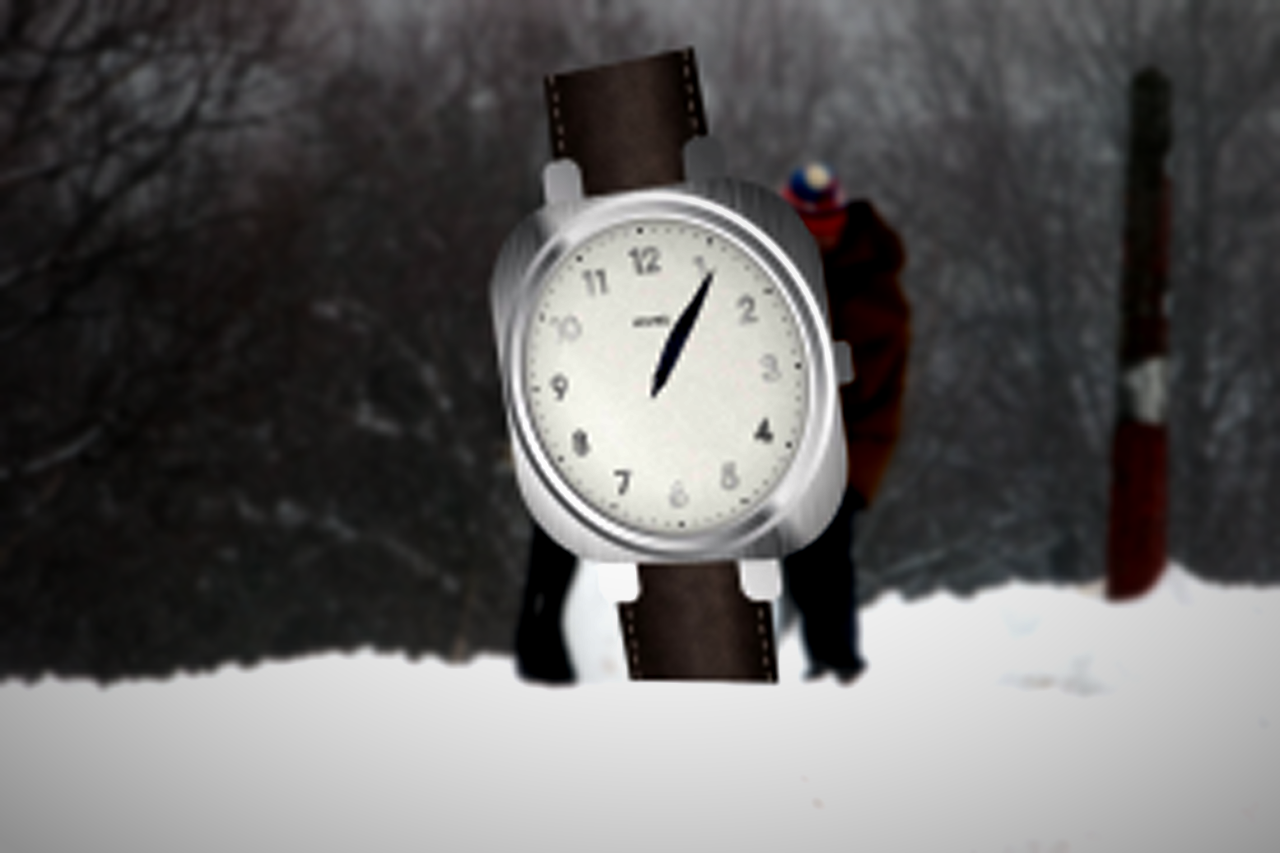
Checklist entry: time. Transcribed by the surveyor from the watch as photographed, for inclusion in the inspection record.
1:06
